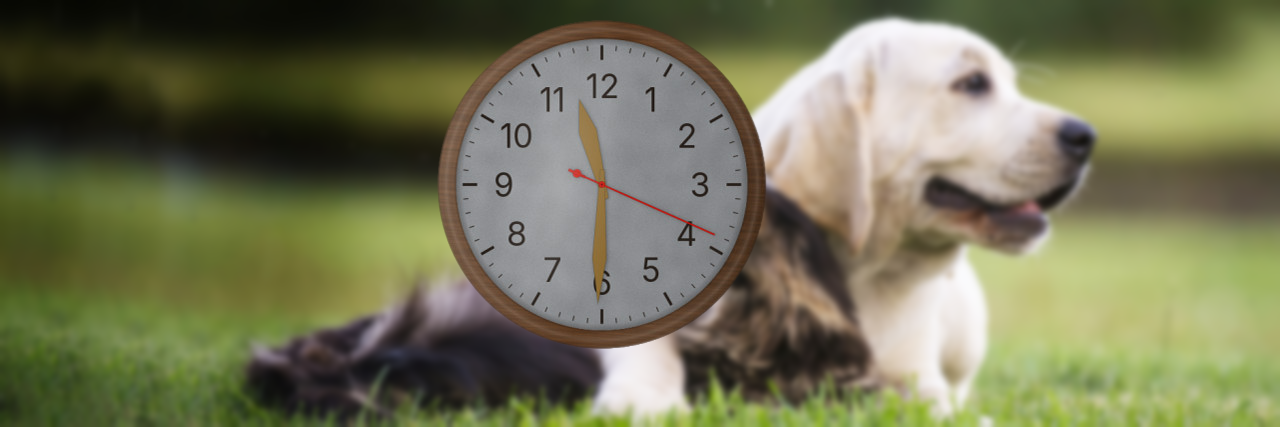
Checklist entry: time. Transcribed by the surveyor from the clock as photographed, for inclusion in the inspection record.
11:30:19
